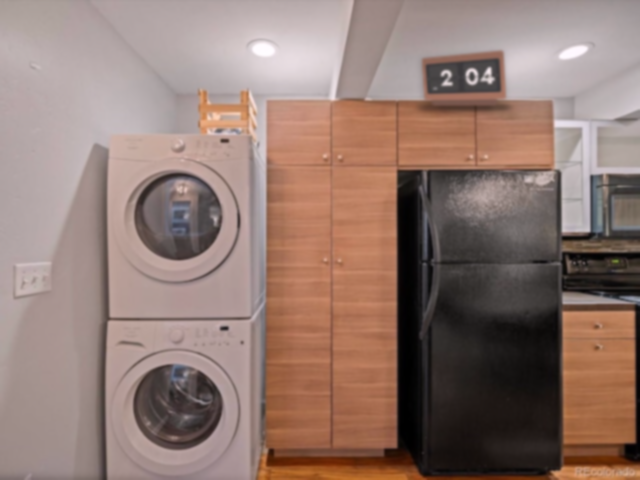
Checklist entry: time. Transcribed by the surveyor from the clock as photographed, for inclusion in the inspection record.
2:04
